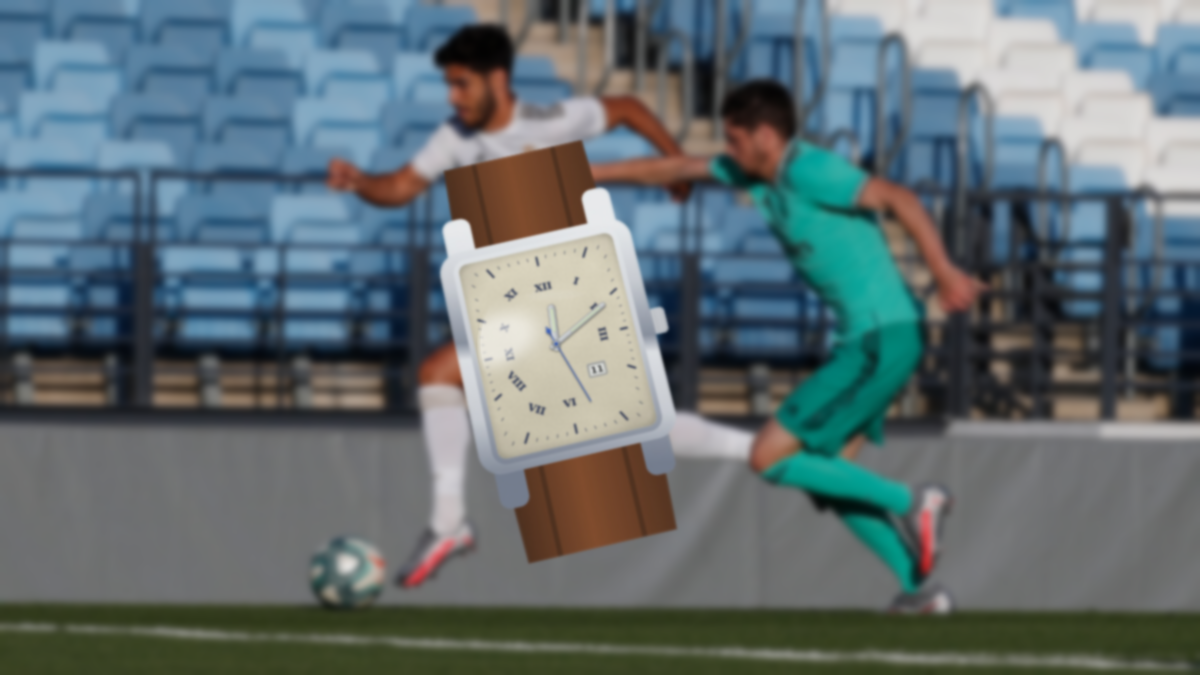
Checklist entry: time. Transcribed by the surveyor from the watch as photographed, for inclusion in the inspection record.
12:10:27
